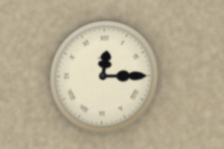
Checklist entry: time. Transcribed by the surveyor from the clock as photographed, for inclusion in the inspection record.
12:15
